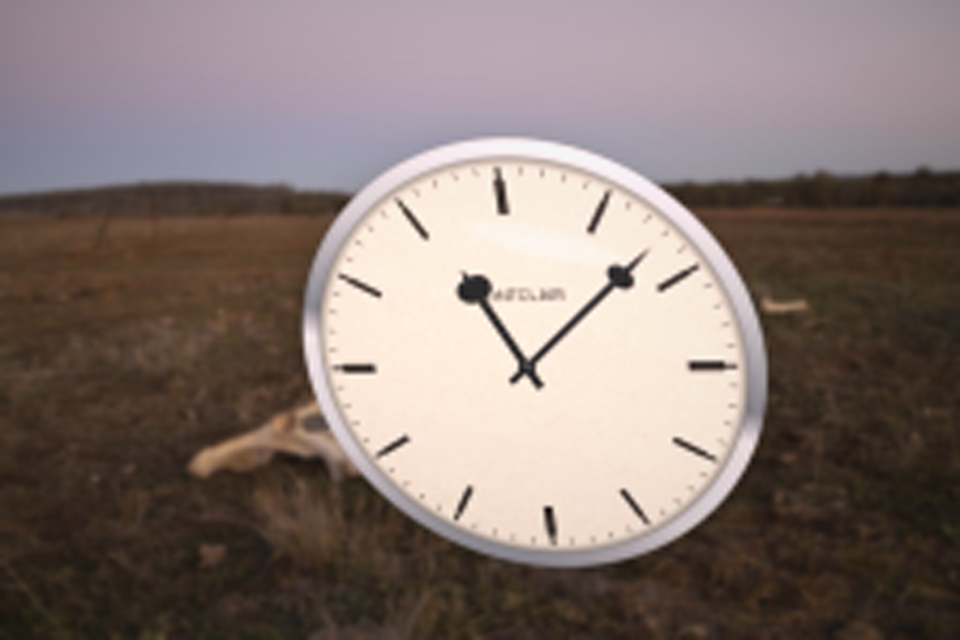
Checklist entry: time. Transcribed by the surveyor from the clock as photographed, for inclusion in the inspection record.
11:08
